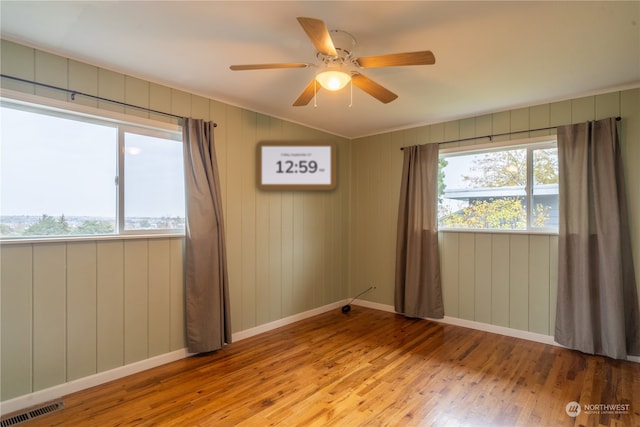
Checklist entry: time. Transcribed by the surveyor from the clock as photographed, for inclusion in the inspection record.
12:59
